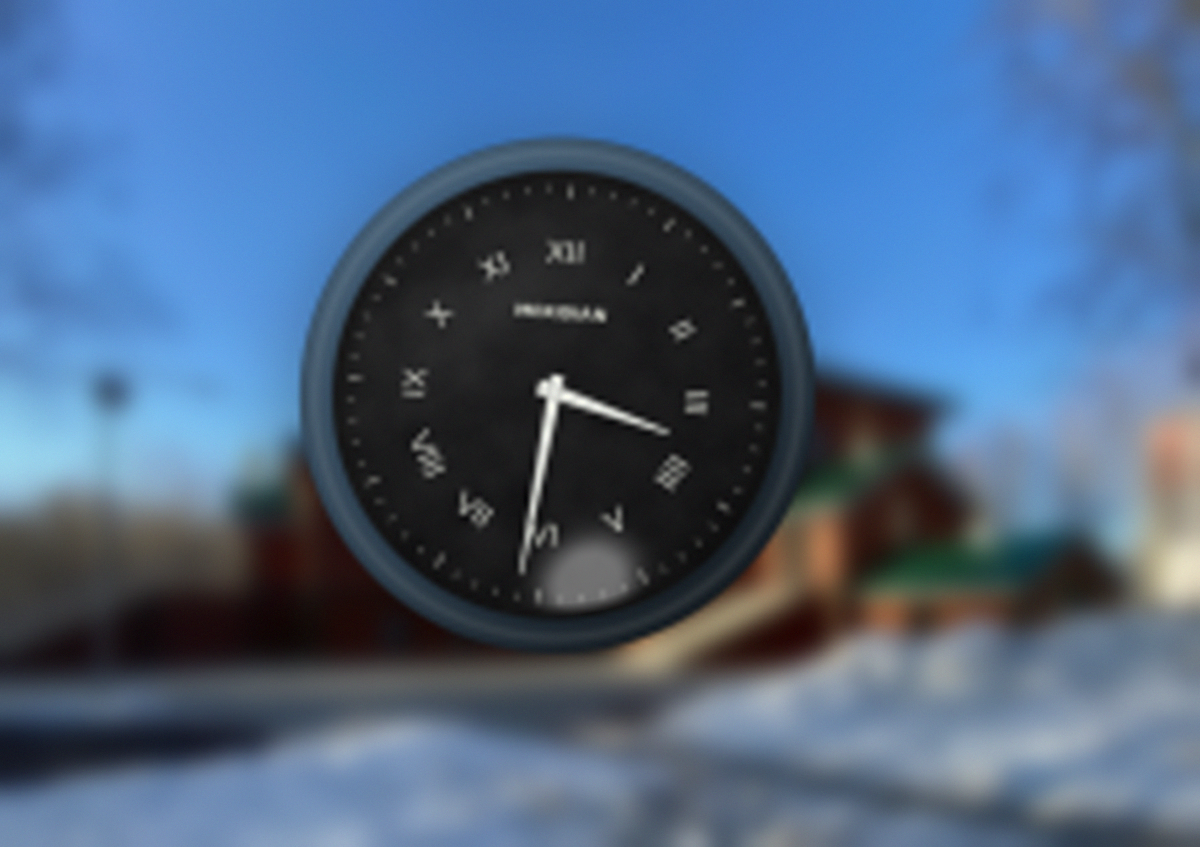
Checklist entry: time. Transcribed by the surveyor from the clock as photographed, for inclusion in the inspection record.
3:31
